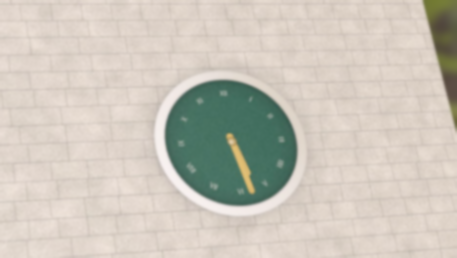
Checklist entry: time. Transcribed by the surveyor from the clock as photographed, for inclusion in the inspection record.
5:28
